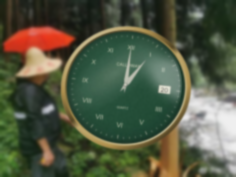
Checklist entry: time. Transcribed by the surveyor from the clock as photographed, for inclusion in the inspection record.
1:00
